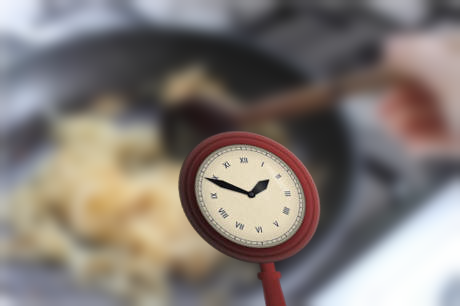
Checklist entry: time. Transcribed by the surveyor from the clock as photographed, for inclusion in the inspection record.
1:49
